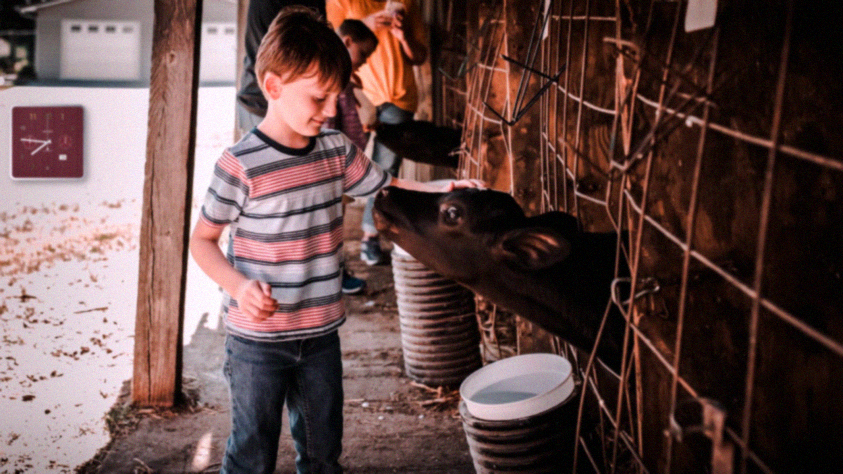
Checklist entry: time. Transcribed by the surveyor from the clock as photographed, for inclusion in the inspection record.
7:46
